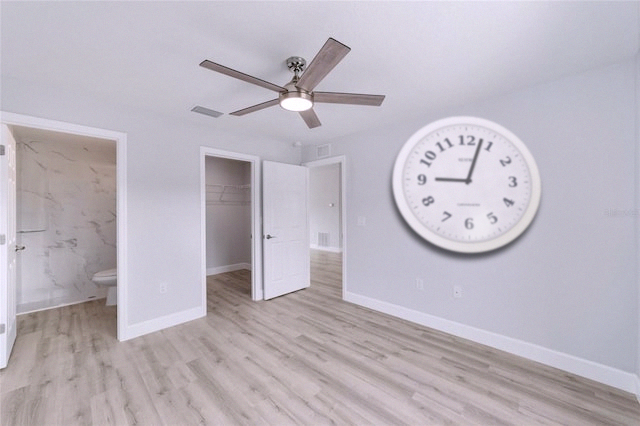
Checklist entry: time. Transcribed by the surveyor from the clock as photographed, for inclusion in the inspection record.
9:03
